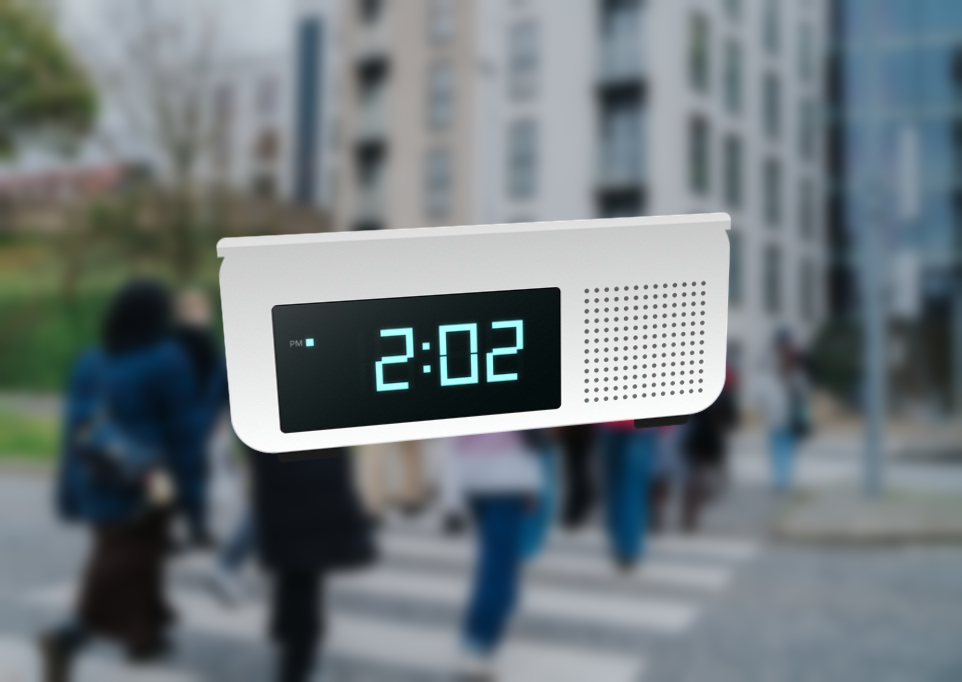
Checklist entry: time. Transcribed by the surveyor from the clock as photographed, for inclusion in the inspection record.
2:02
